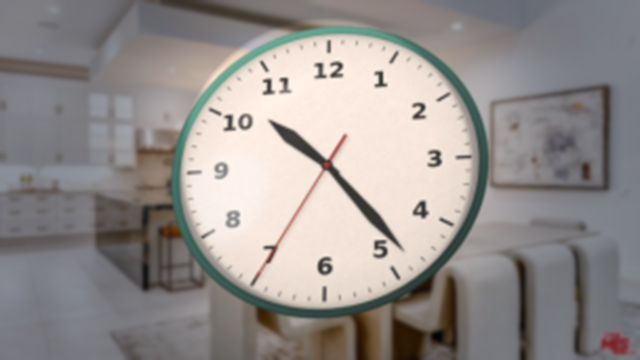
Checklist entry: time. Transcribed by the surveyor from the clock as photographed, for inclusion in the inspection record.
10:23:35
